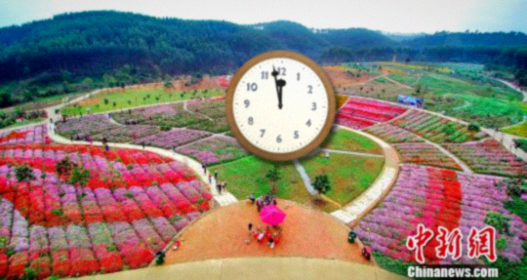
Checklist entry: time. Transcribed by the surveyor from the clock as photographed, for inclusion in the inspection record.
11:58
